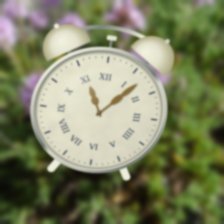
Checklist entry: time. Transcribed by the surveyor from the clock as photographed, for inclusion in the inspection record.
11:07
